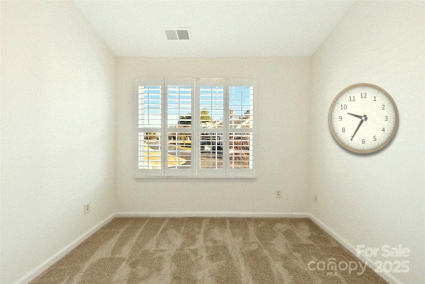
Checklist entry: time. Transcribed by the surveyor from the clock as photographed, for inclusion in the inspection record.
9:35
